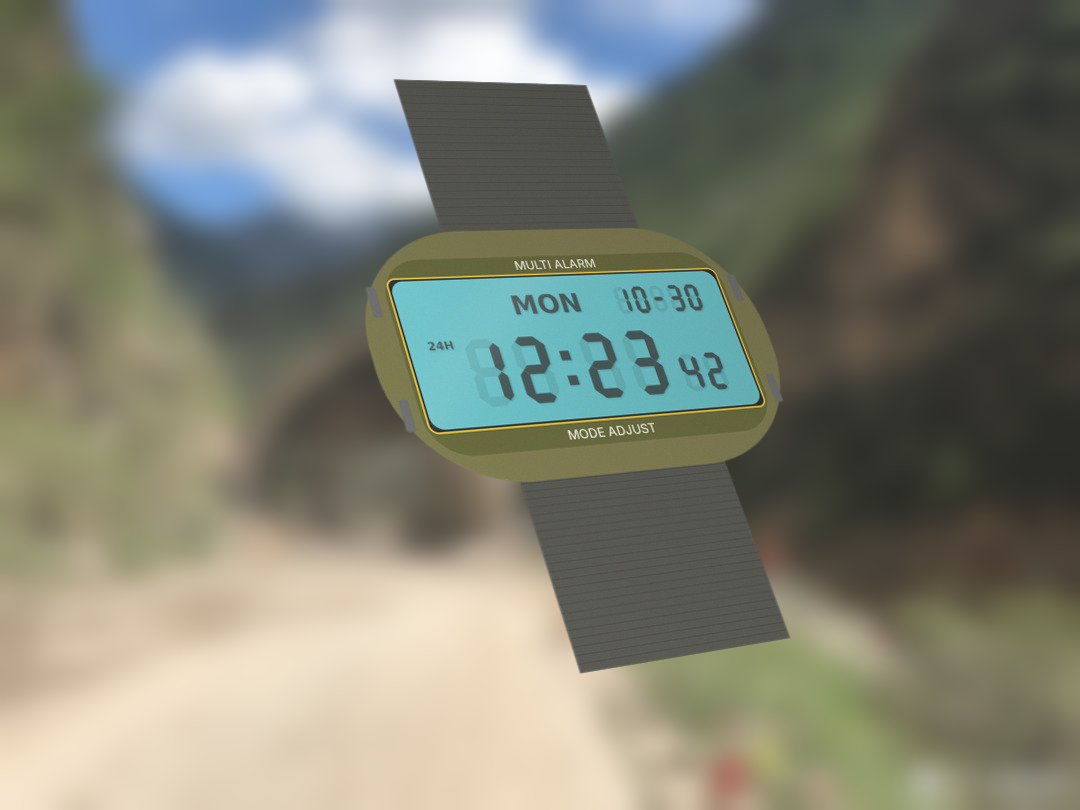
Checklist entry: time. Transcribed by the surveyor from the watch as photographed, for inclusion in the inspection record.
12:23:42
